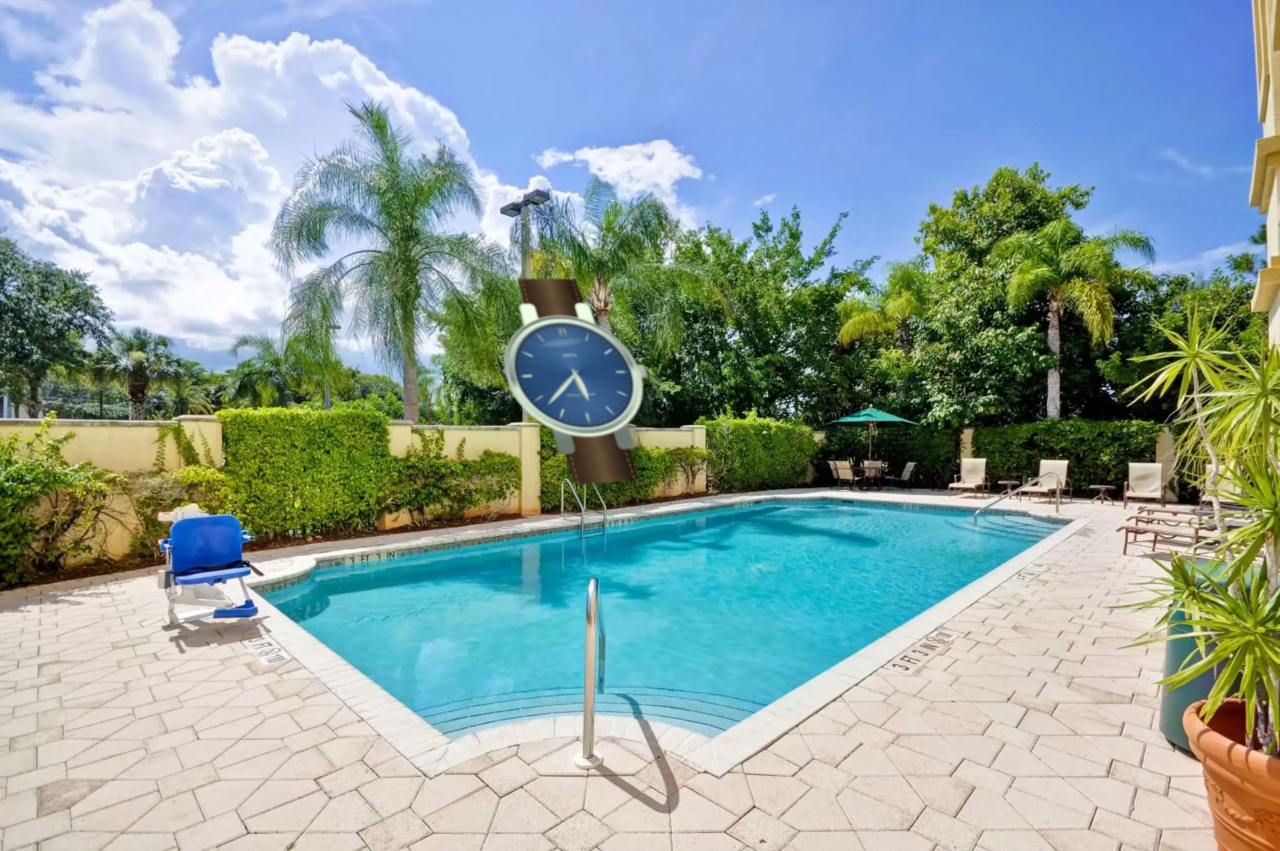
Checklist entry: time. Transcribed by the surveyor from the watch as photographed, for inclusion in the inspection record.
5:38
